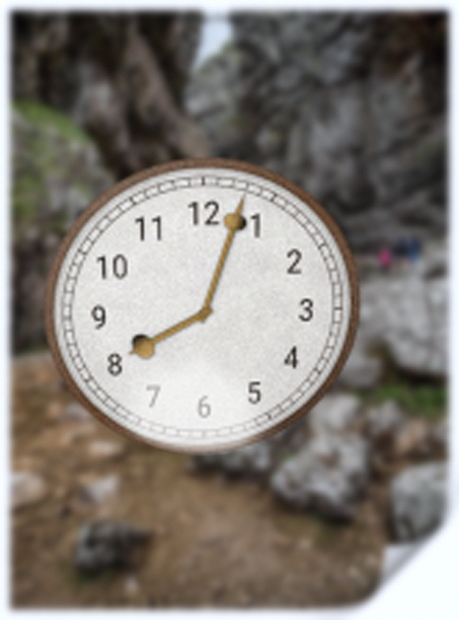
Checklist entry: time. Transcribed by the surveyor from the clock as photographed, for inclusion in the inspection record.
8:03
